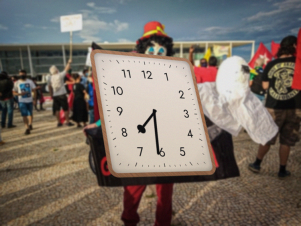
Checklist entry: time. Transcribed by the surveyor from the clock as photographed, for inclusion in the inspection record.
7:31
